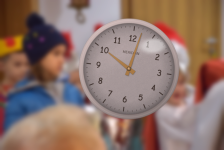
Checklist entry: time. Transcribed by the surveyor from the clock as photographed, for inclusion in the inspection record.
10:02
